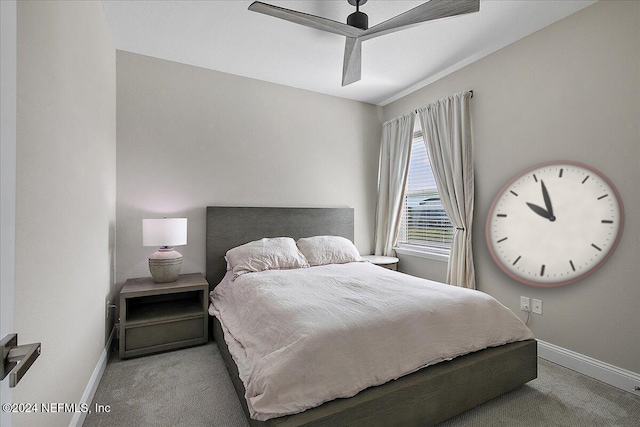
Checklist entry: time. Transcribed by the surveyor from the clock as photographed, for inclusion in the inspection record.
9:56
